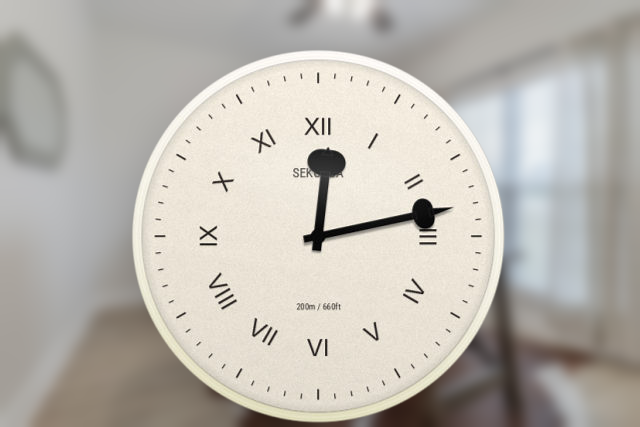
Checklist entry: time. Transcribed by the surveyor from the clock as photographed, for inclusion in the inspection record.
12:13
